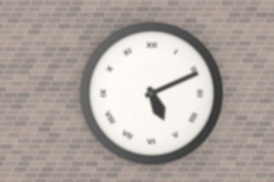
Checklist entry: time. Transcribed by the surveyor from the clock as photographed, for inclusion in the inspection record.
5:11
